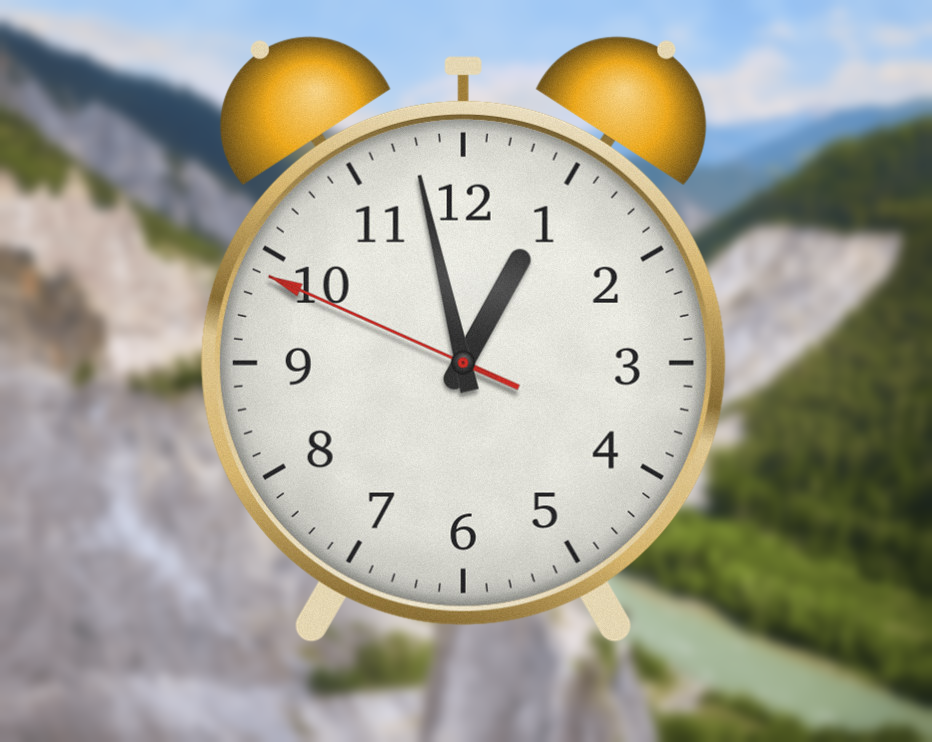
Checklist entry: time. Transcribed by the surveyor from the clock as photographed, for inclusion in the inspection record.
12:57:49
